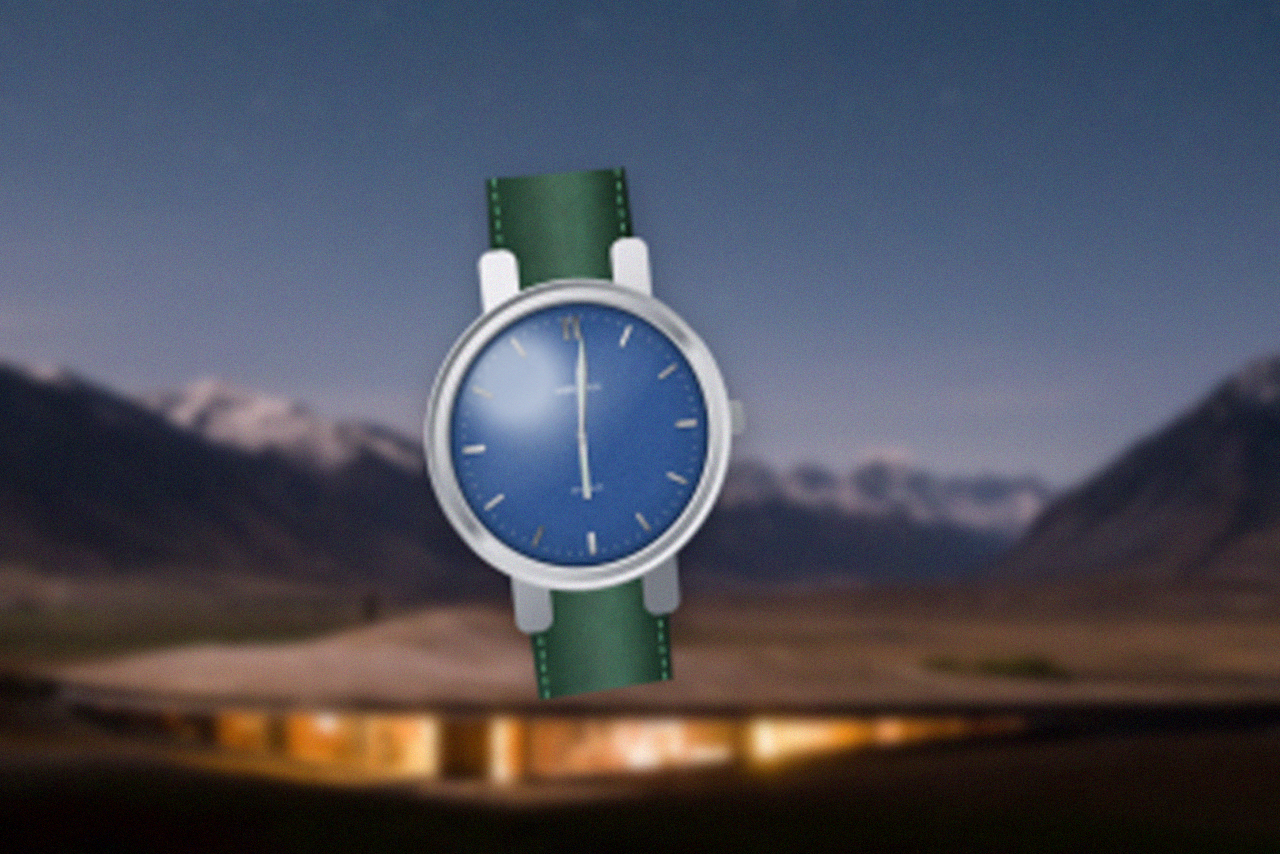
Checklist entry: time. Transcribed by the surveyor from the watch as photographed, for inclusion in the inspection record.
6:01
